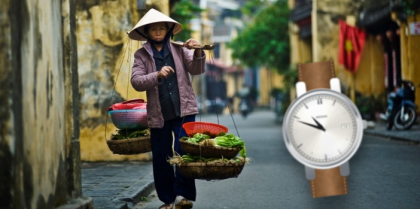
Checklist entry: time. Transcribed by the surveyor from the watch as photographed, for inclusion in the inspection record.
10:49
